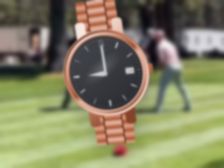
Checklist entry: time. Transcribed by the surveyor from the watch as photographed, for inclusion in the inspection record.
9:00
